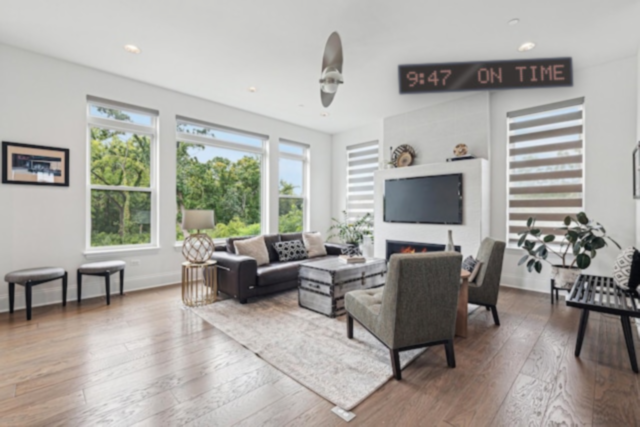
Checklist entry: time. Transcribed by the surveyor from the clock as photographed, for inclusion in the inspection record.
9:47
